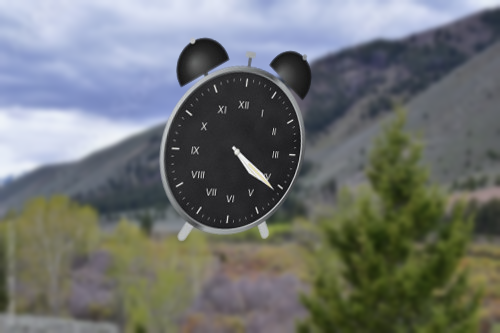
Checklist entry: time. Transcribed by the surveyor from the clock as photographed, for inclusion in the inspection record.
4:21
